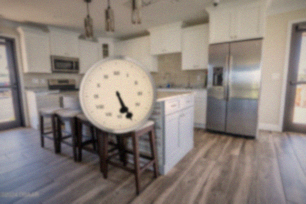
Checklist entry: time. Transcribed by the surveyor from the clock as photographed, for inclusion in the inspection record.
5:26
